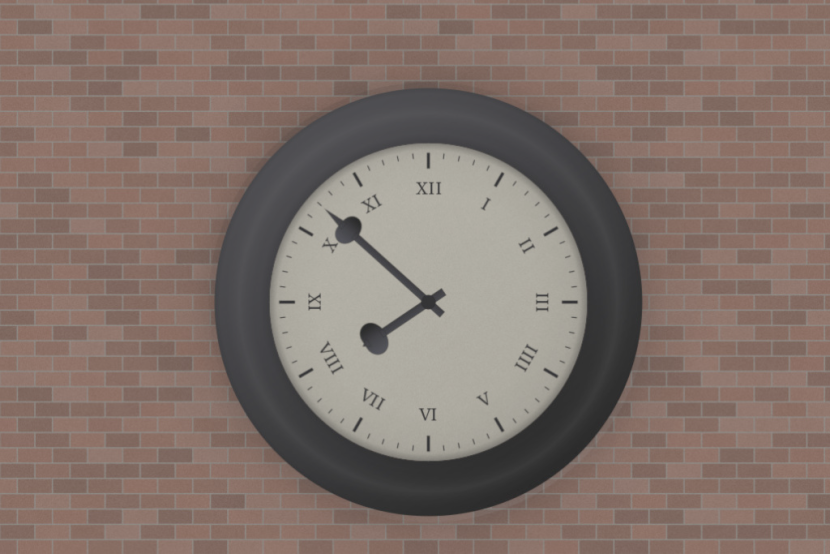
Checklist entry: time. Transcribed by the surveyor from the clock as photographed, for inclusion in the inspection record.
7:52
